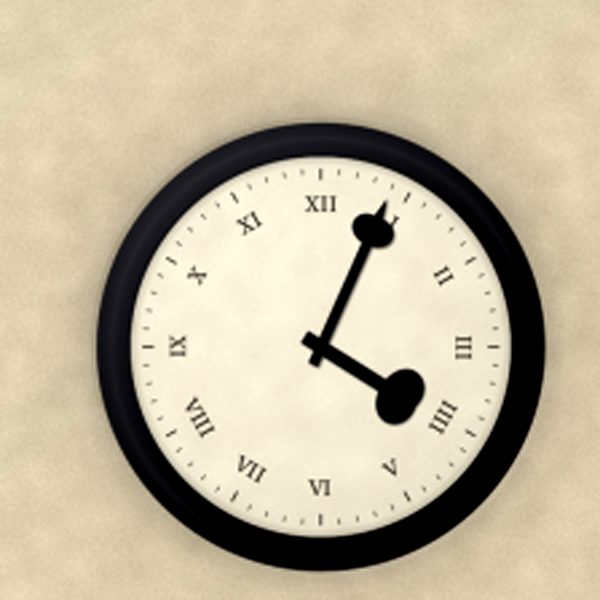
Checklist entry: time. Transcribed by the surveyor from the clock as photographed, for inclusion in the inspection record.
4:04
